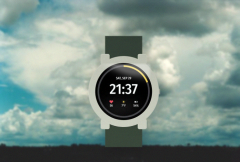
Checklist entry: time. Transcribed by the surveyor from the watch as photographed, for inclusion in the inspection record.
21:37
